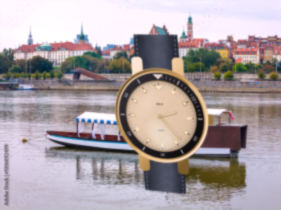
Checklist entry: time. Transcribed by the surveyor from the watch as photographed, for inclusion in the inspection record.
2:23
